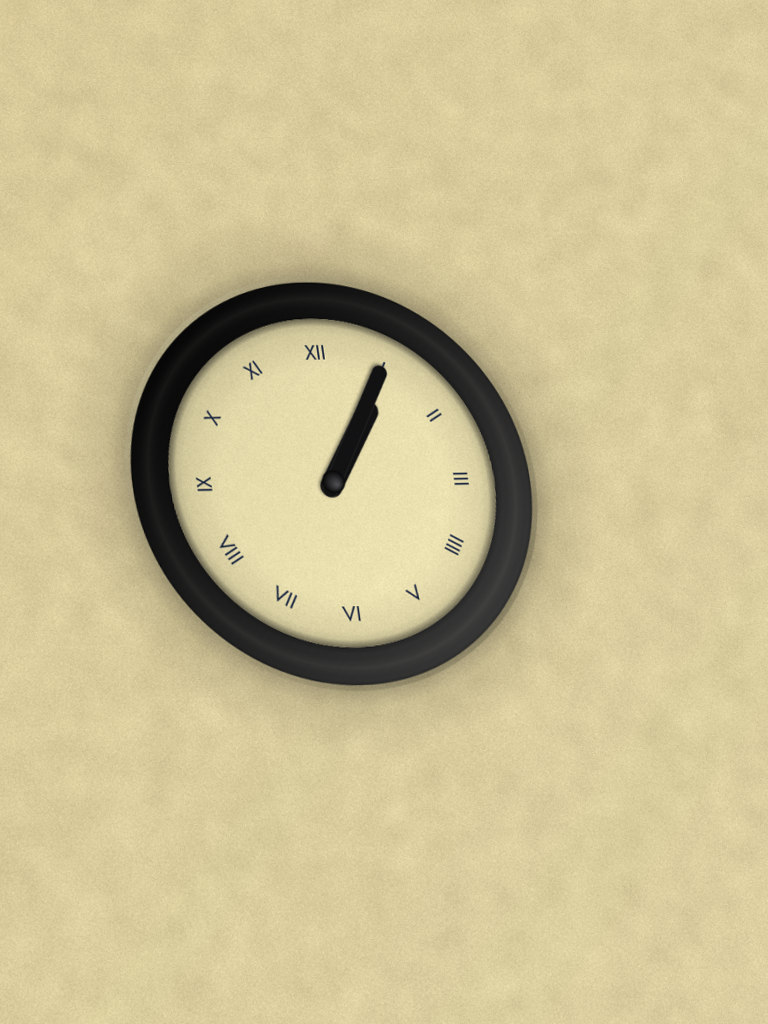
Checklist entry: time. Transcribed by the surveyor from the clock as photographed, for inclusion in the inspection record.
1:05
